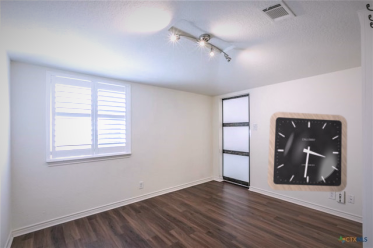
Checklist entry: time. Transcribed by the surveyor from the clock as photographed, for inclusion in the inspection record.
3:31
